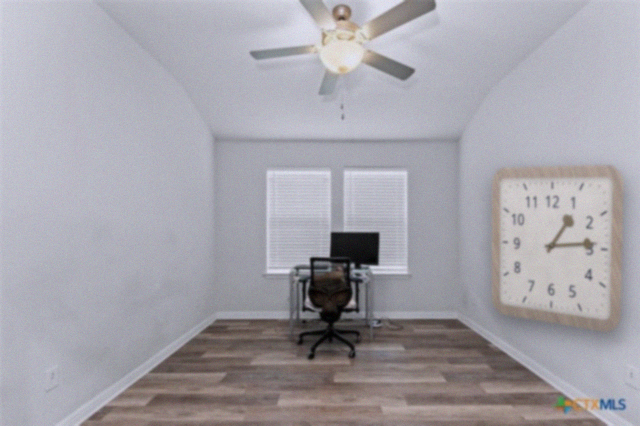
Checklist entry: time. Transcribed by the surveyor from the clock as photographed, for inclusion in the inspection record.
1:14
